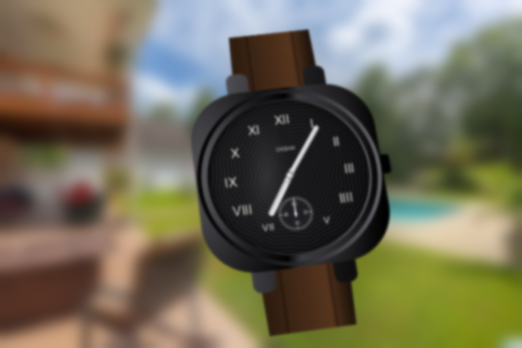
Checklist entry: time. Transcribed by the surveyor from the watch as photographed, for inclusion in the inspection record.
7:06
